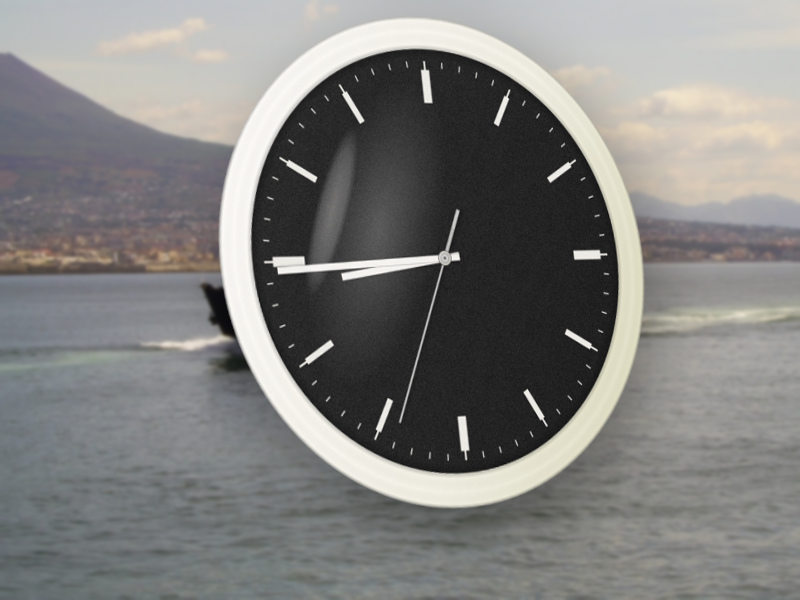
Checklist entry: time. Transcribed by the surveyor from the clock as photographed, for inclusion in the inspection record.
8:44:34
